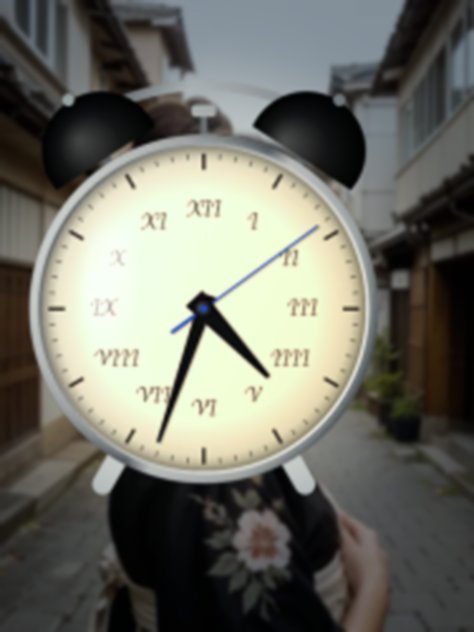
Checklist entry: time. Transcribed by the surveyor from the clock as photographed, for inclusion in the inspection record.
4:33:09
